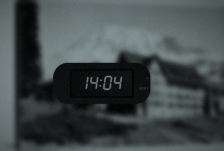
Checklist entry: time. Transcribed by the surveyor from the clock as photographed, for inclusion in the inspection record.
14:04
